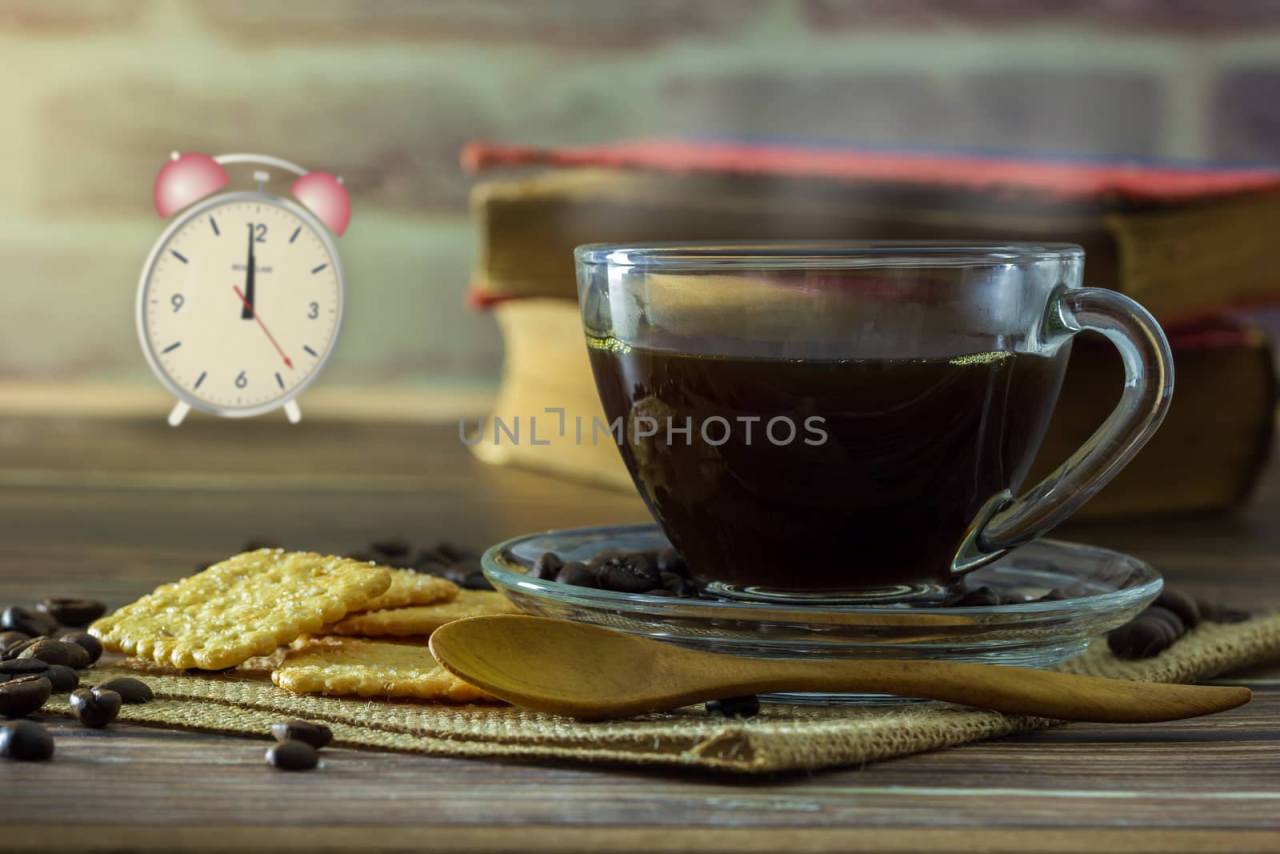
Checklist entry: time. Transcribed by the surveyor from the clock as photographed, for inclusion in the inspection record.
11:59:23
